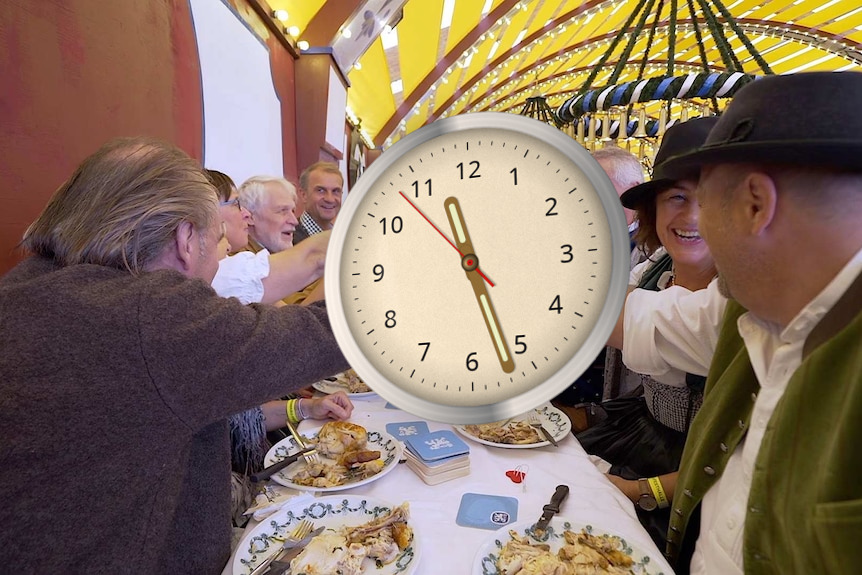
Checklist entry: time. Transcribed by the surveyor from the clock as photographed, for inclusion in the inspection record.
11:26:53
